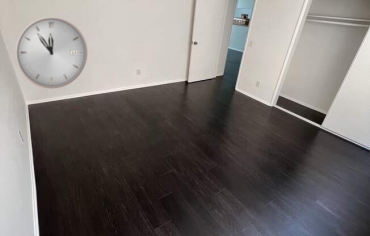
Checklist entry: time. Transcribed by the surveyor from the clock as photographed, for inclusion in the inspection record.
11:54
